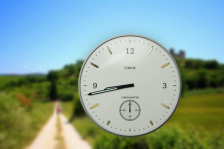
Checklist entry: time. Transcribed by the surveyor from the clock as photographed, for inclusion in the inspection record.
8:43
